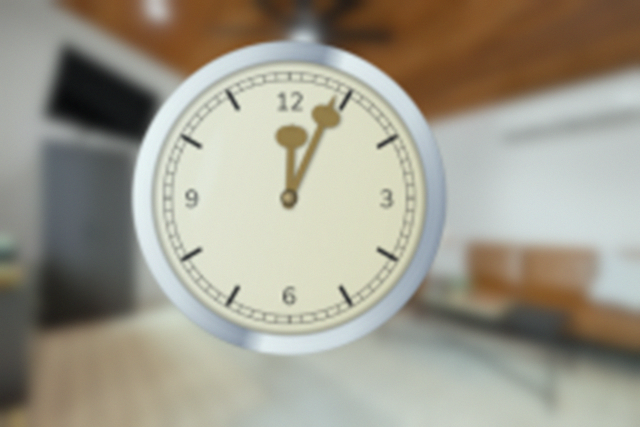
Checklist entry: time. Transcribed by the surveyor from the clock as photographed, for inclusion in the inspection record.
12:04
